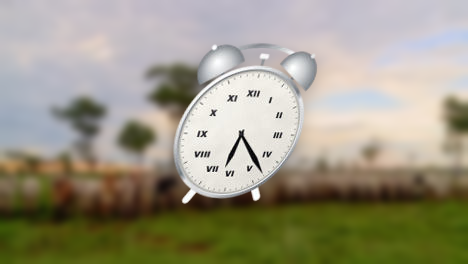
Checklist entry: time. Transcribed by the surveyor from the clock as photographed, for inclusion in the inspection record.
6:23
